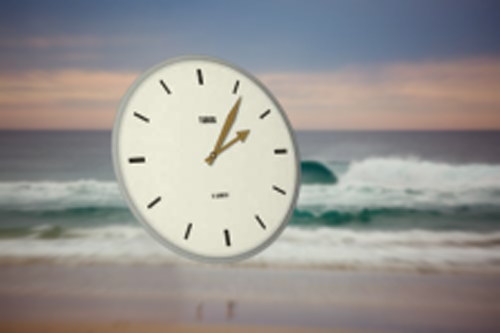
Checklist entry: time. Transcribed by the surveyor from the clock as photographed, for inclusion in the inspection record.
2:06
